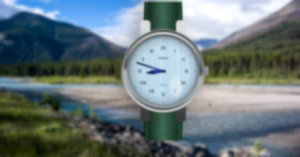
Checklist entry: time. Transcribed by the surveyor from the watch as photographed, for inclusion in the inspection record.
8:48
